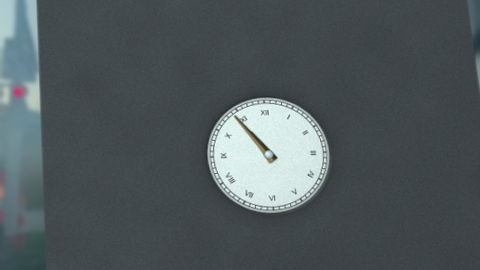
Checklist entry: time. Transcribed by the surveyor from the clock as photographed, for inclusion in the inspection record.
10:54
